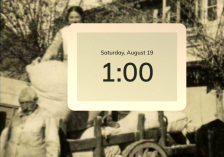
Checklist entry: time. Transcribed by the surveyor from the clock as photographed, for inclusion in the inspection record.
1:00
